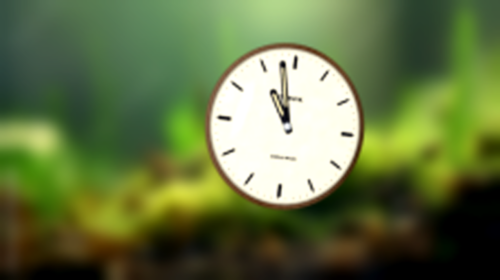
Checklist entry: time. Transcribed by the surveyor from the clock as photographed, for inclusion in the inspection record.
10:58
